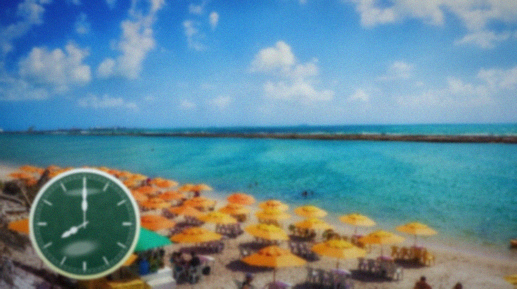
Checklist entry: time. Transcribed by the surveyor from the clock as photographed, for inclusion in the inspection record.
8:00
